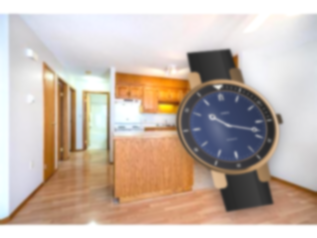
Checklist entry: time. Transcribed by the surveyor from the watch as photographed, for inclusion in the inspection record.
10:18
